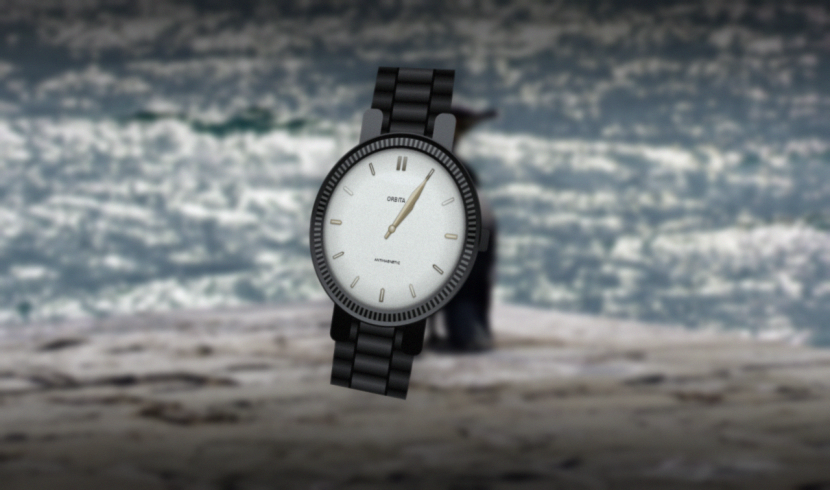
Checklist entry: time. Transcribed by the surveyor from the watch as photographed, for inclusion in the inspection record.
1:05
